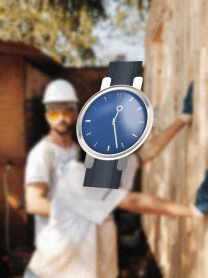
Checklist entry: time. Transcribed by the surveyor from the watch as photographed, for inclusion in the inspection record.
12:27
